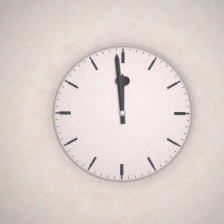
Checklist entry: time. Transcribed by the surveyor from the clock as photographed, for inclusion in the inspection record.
11:59
